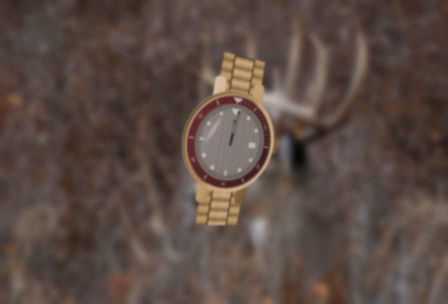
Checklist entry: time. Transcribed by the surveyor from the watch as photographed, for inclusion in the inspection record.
12:01
